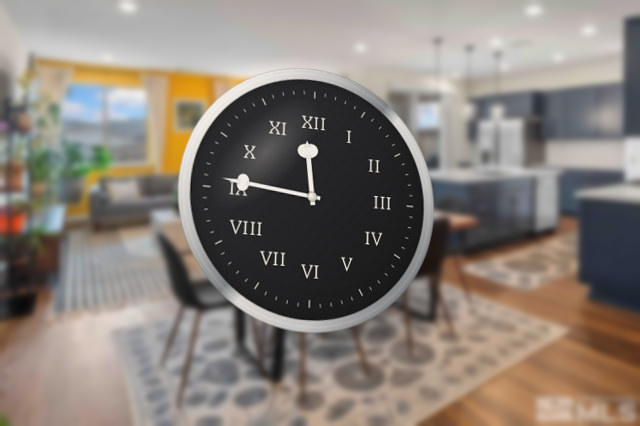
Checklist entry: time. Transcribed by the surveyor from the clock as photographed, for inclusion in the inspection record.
11:46
